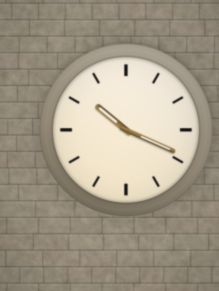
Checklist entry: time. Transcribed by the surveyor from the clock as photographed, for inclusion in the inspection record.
10:19
